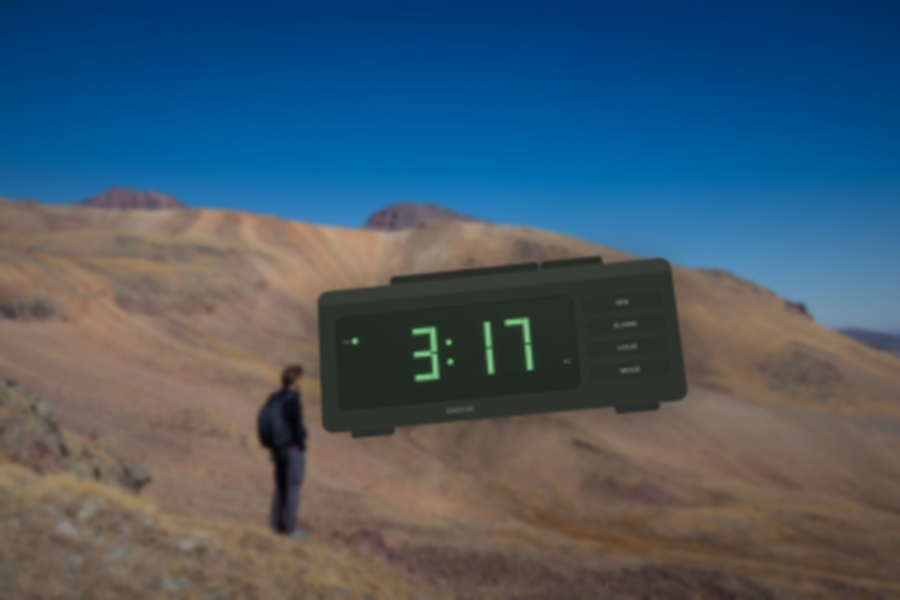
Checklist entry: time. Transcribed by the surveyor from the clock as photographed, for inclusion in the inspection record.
3:17
